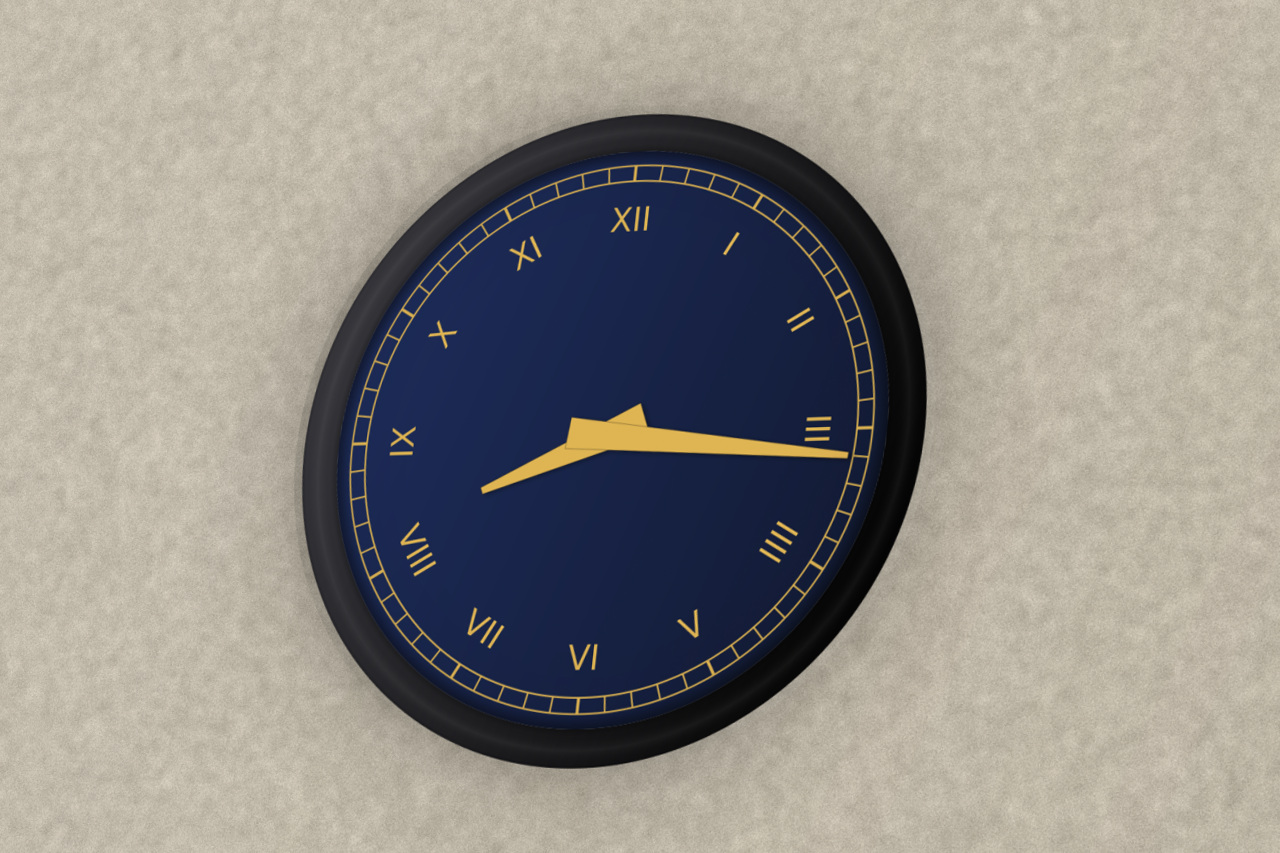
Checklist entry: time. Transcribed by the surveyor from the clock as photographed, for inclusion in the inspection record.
8:16
